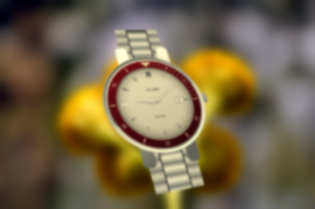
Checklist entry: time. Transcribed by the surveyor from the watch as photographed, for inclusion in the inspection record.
9:09
